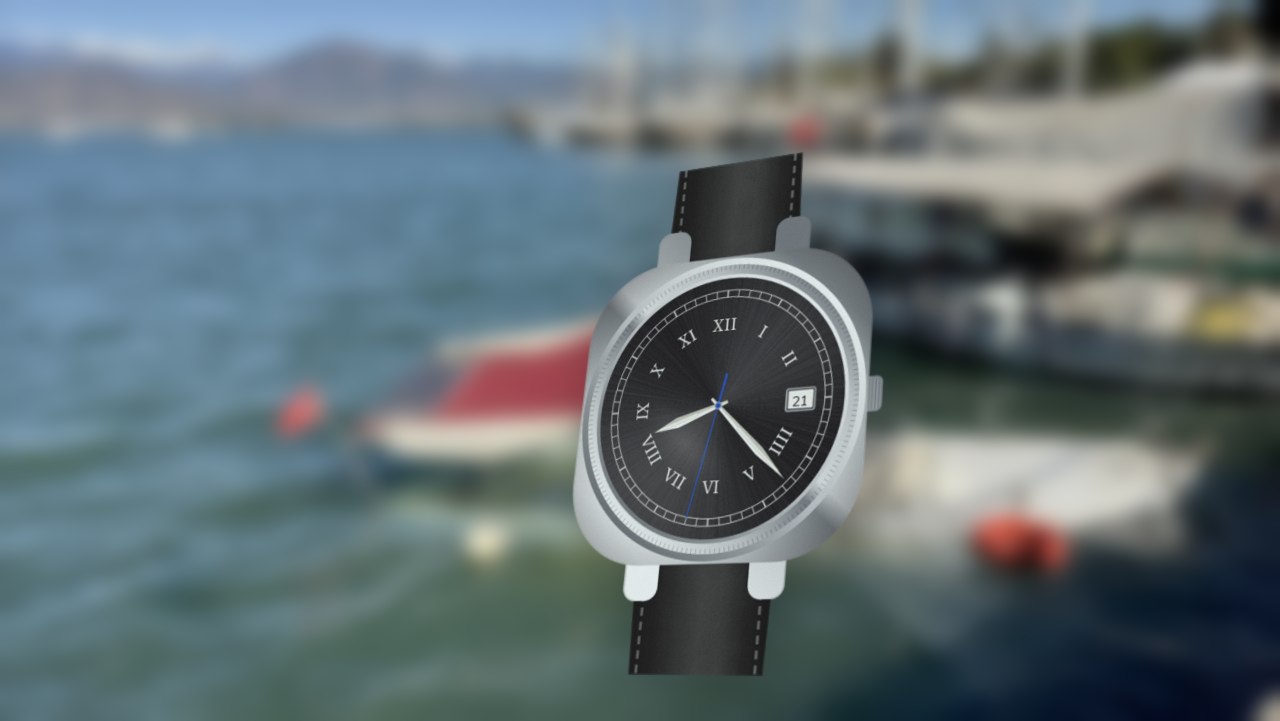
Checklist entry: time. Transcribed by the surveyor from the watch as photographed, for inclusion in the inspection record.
8:22:32
